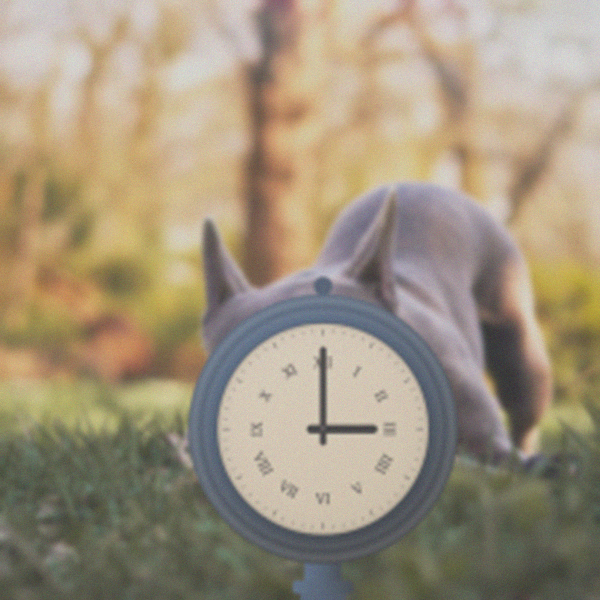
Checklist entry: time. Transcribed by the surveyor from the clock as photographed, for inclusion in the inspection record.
3:00
